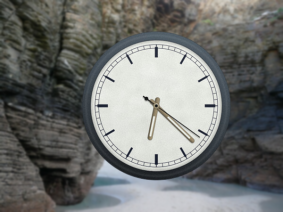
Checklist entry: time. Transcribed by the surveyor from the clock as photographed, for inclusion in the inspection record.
6:22:21
